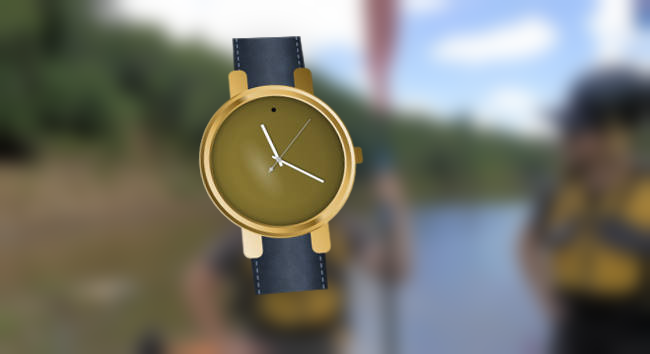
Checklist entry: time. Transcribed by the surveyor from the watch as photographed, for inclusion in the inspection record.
11:20:07
